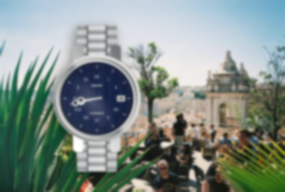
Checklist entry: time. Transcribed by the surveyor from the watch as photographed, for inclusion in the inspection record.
8:43
